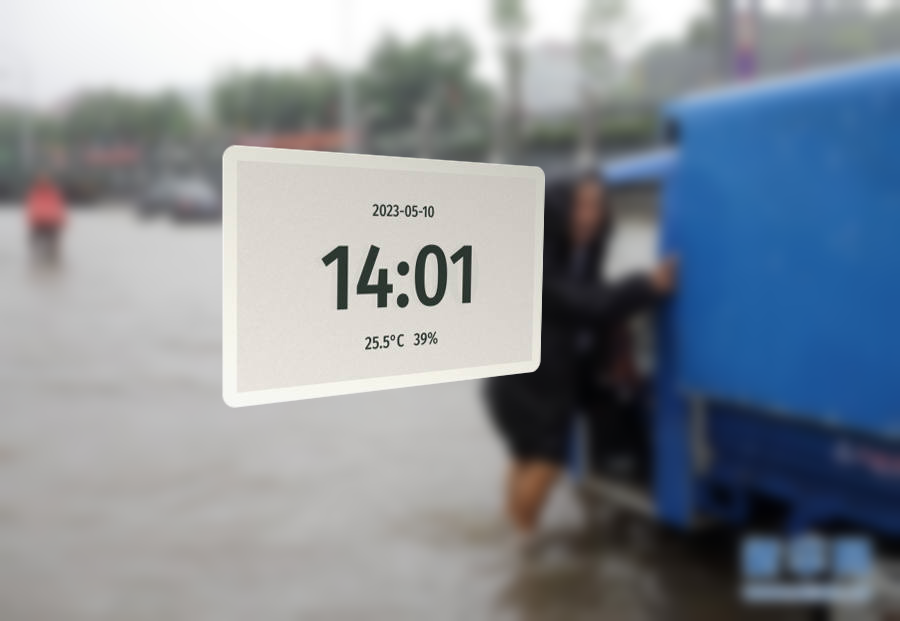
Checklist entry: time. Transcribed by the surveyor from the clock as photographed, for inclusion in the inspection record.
14:01
